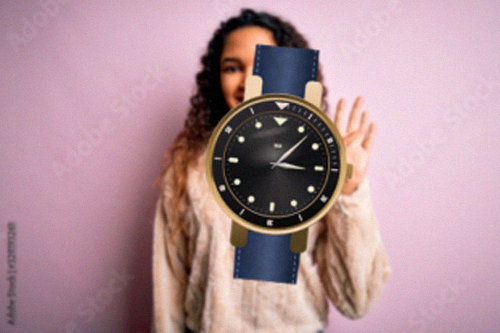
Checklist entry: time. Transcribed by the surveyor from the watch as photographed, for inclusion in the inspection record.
3:07
